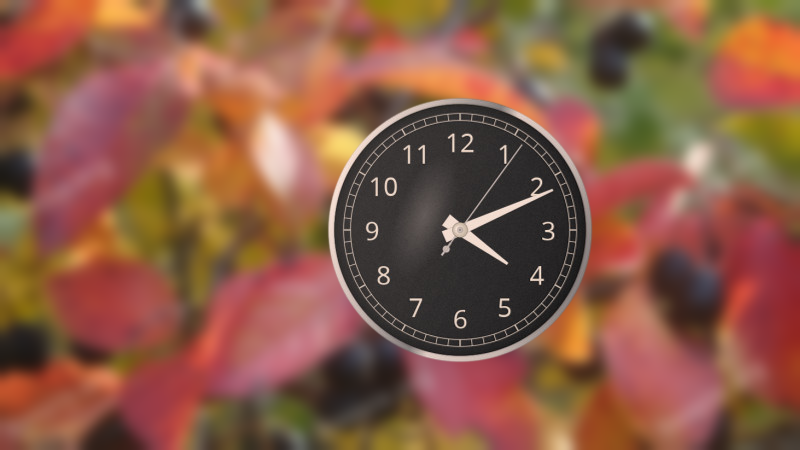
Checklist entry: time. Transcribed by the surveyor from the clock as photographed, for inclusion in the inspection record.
4:11:06
